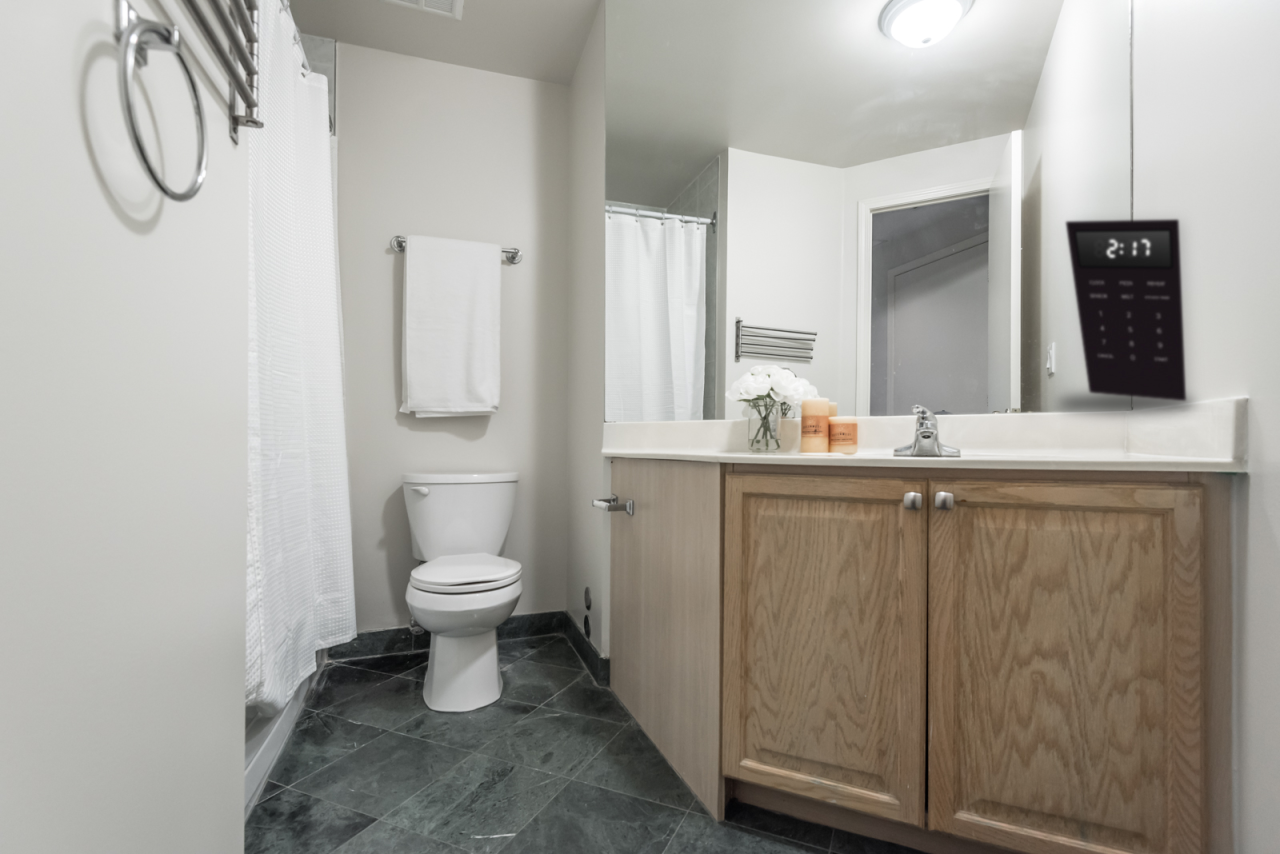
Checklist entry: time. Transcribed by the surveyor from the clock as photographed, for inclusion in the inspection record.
2:17
